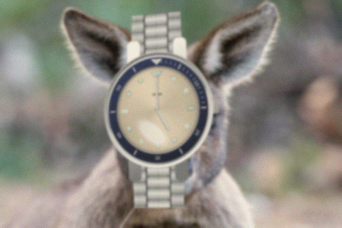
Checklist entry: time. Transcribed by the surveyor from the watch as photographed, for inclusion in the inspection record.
5:00
